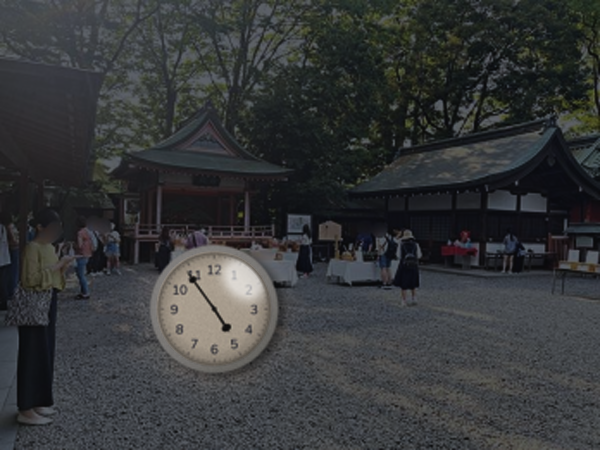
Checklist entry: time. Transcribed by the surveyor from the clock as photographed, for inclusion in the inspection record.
4:54
